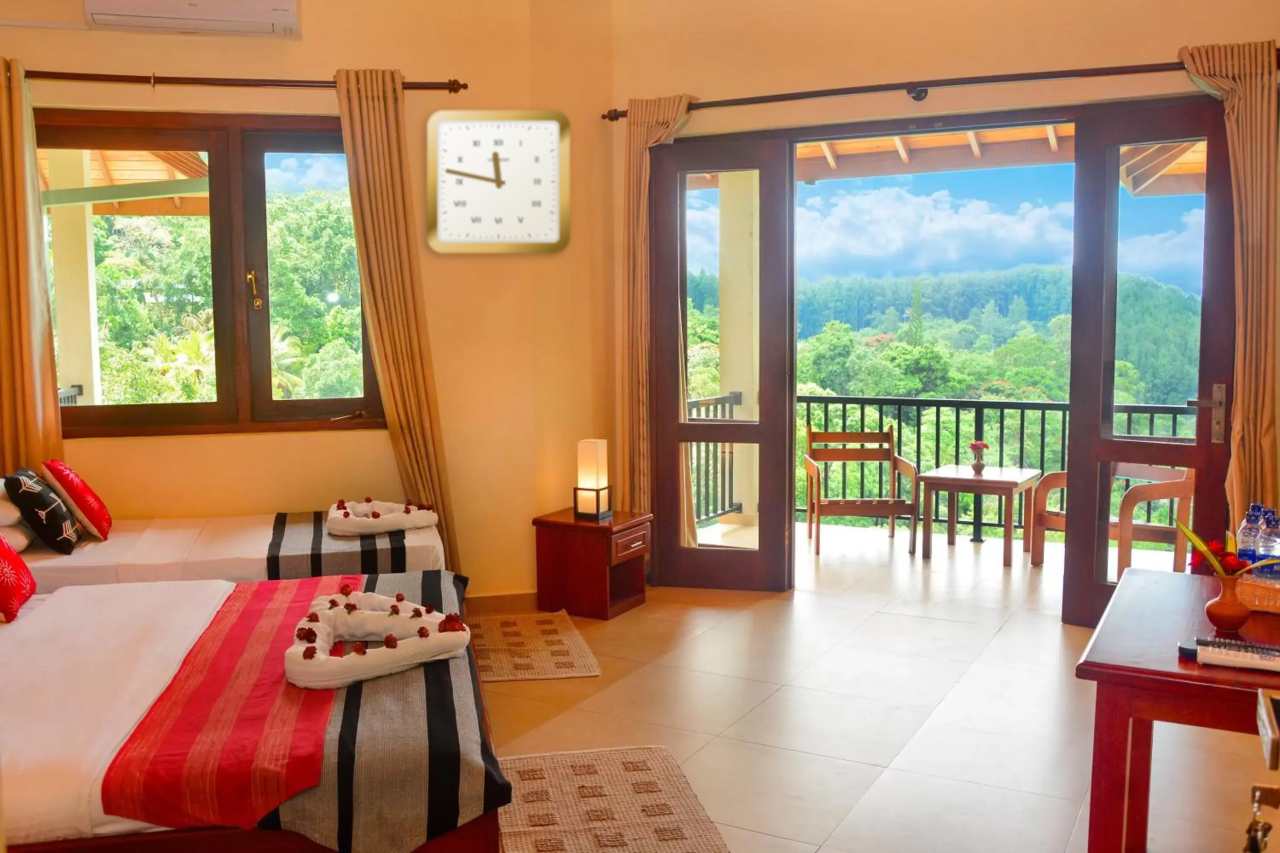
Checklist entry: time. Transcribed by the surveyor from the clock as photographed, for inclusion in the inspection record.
11:47
